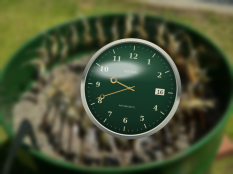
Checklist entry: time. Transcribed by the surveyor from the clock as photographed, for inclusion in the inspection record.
9:41
